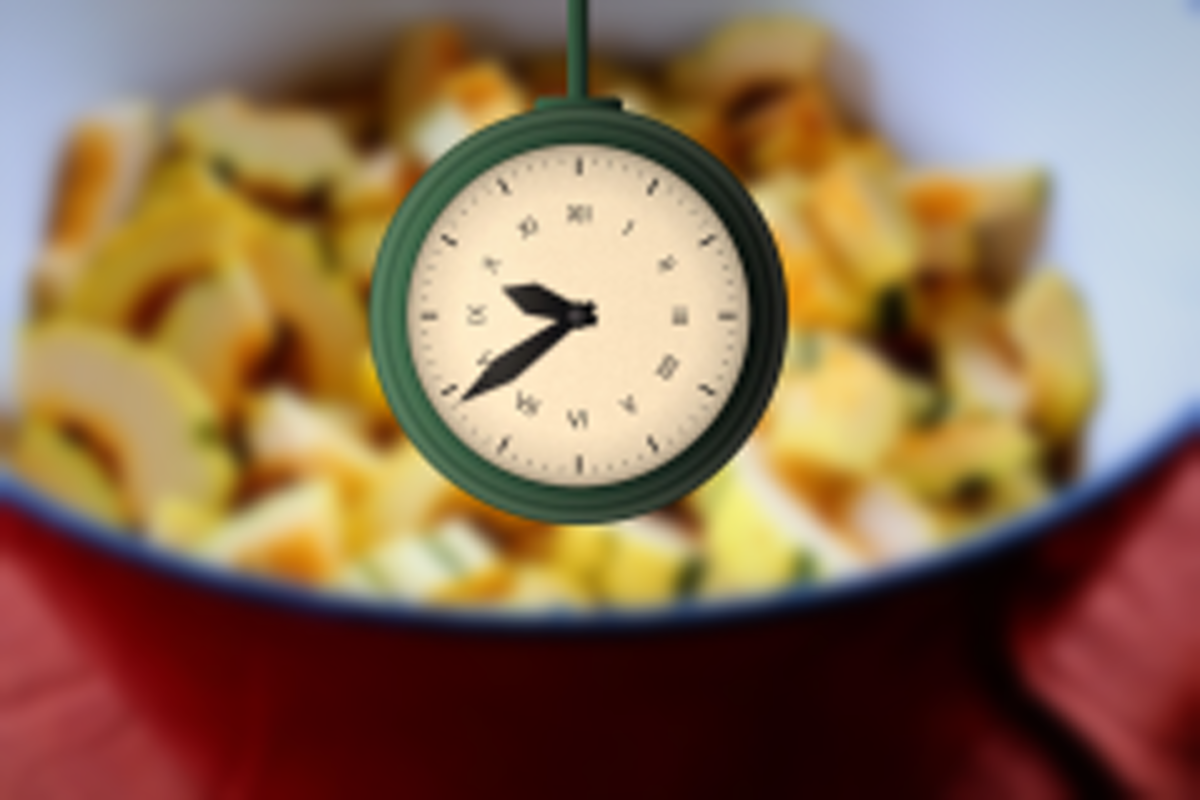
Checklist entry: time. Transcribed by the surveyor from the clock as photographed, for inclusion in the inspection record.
9:39
